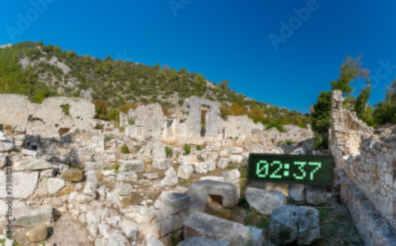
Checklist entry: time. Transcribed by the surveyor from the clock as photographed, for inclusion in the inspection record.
2:37
